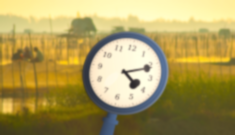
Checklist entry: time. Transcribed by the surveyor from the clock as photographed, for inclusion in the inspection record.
4:11
